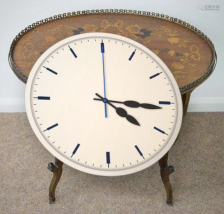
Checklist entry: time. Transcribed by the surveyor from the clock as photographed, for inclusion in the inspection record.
4:16:00
